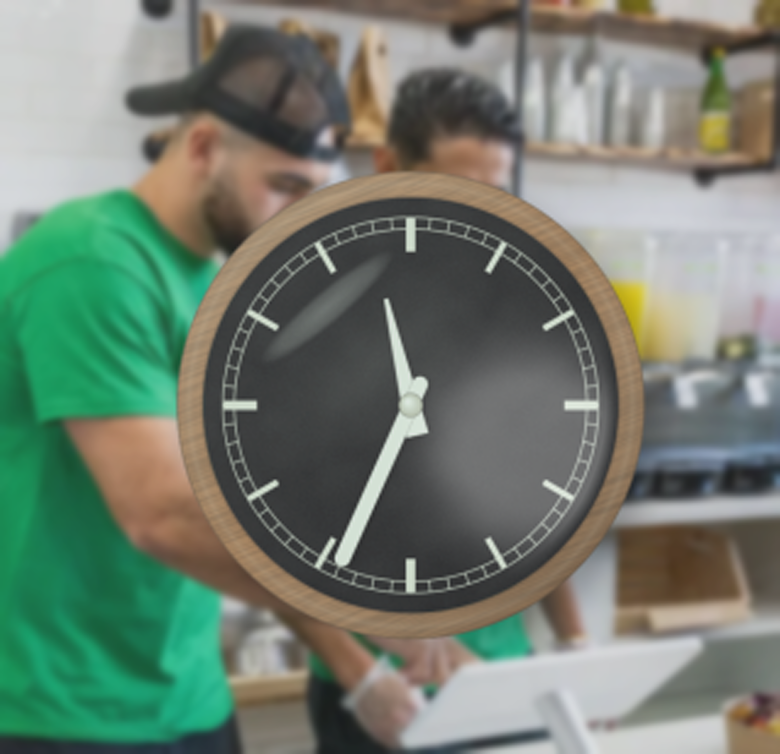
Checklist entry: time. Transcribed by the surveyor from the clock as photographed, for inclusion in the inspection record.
11:34
